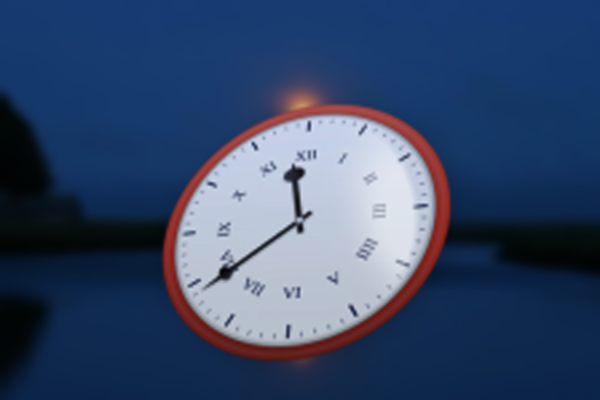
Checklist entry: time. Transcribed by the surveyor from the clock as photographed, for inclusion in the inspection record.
11:39
